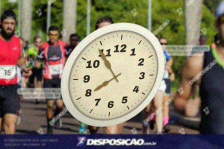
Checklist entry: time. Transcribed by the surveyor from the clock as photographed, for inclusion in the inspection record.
7:54
